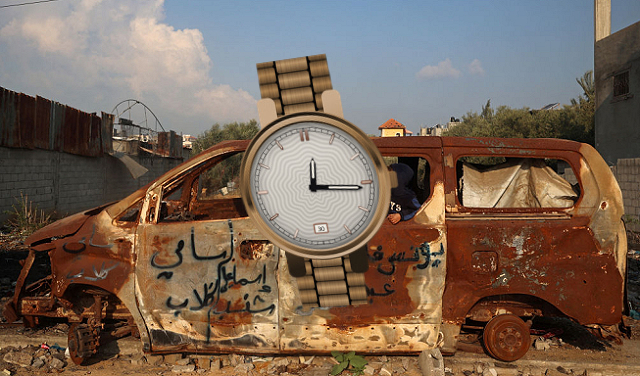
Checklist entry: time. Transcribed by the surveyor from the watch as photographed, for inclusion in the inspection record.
12:16
